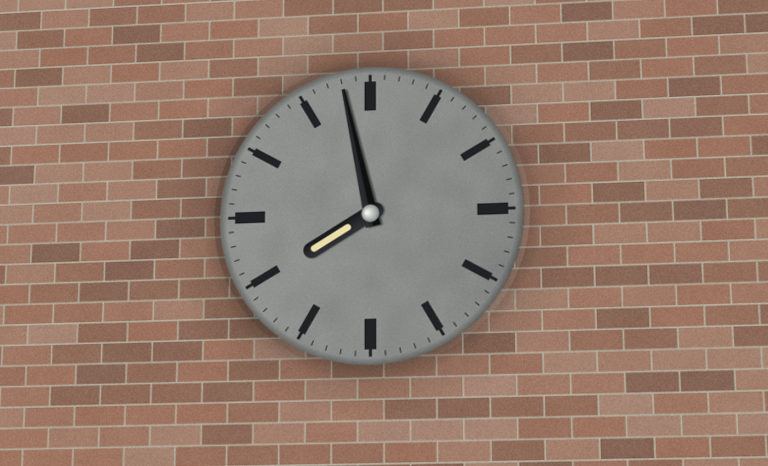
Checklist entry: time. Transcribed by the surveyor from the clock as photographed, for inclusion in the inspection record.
7:58
